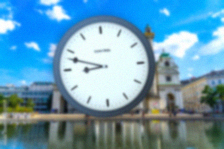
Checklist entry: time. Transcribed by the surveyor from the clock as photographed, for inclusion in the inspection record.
8:48
